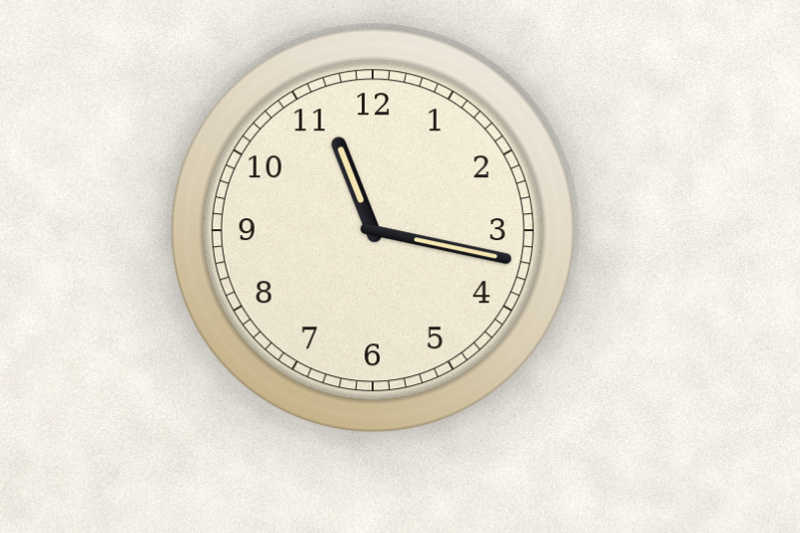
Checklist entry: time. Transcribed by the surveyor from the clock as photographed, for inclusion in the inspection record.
11:17
